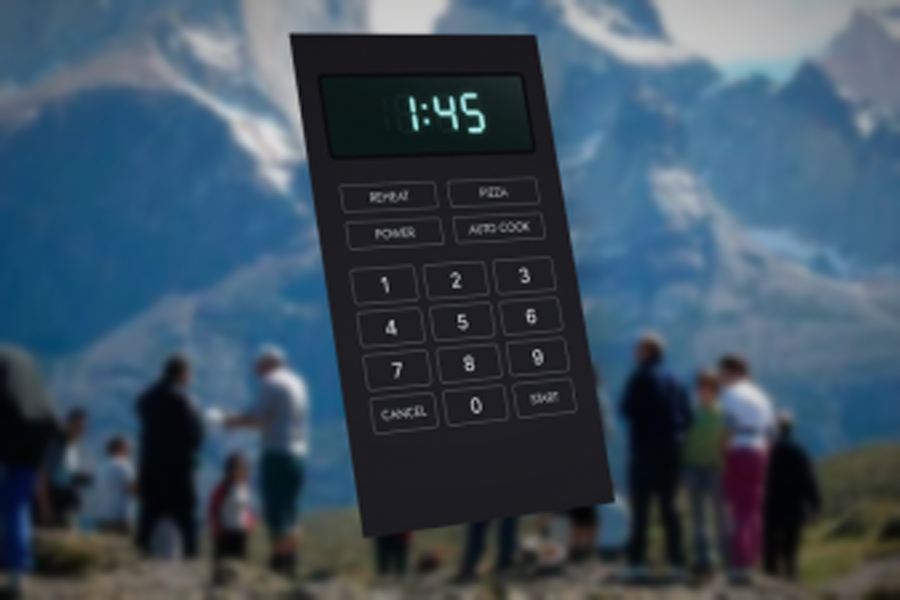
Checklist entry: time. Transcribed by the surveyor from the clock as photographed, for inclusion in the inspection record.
1:45
